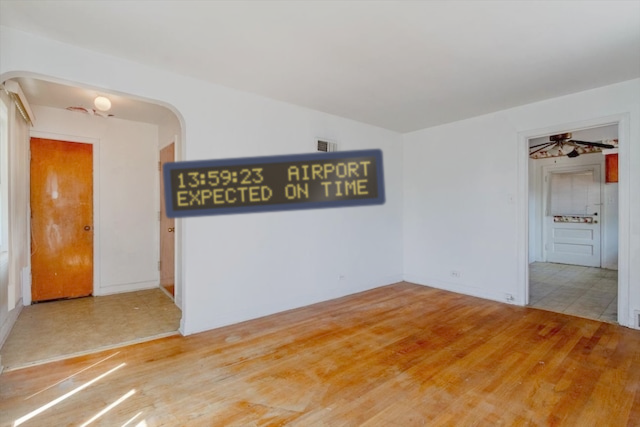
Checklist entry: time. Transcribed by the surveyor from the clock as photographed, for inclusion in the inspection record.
13:59:23
